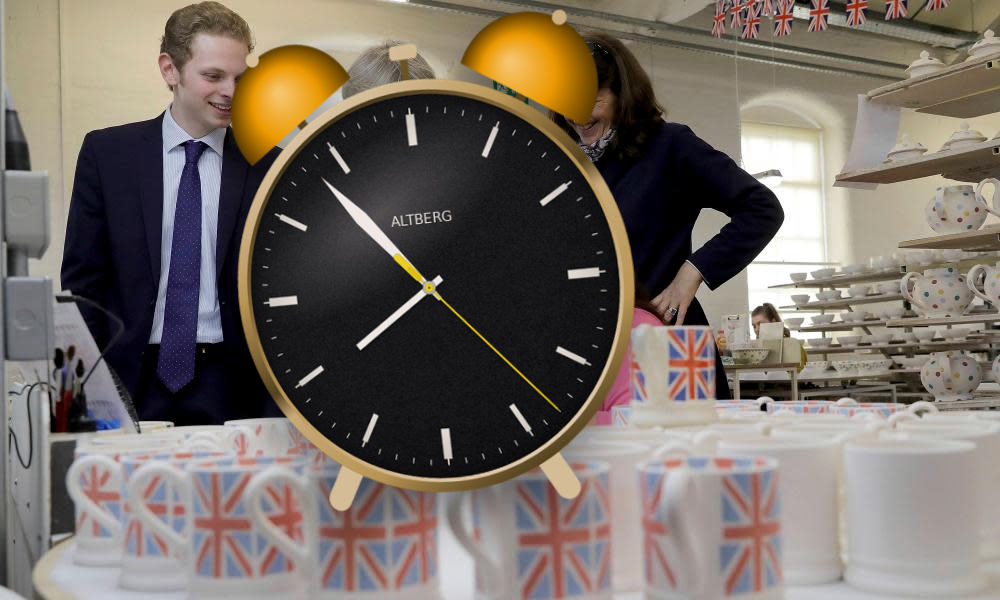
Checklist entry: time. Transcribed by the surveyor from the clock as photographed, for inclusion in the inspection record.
7:53:23
